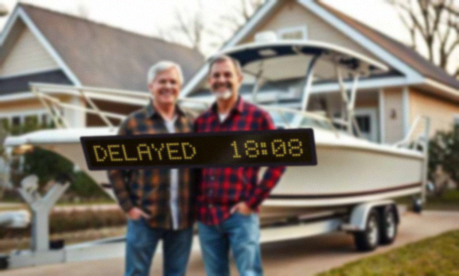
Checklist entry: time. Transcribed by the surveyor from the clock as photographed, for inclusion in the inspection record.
18:08
